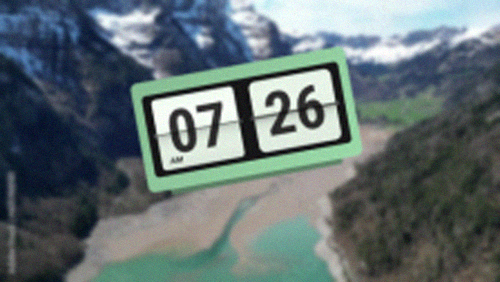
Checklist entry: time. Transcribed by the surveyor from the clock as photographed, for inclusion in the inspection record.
7:26
